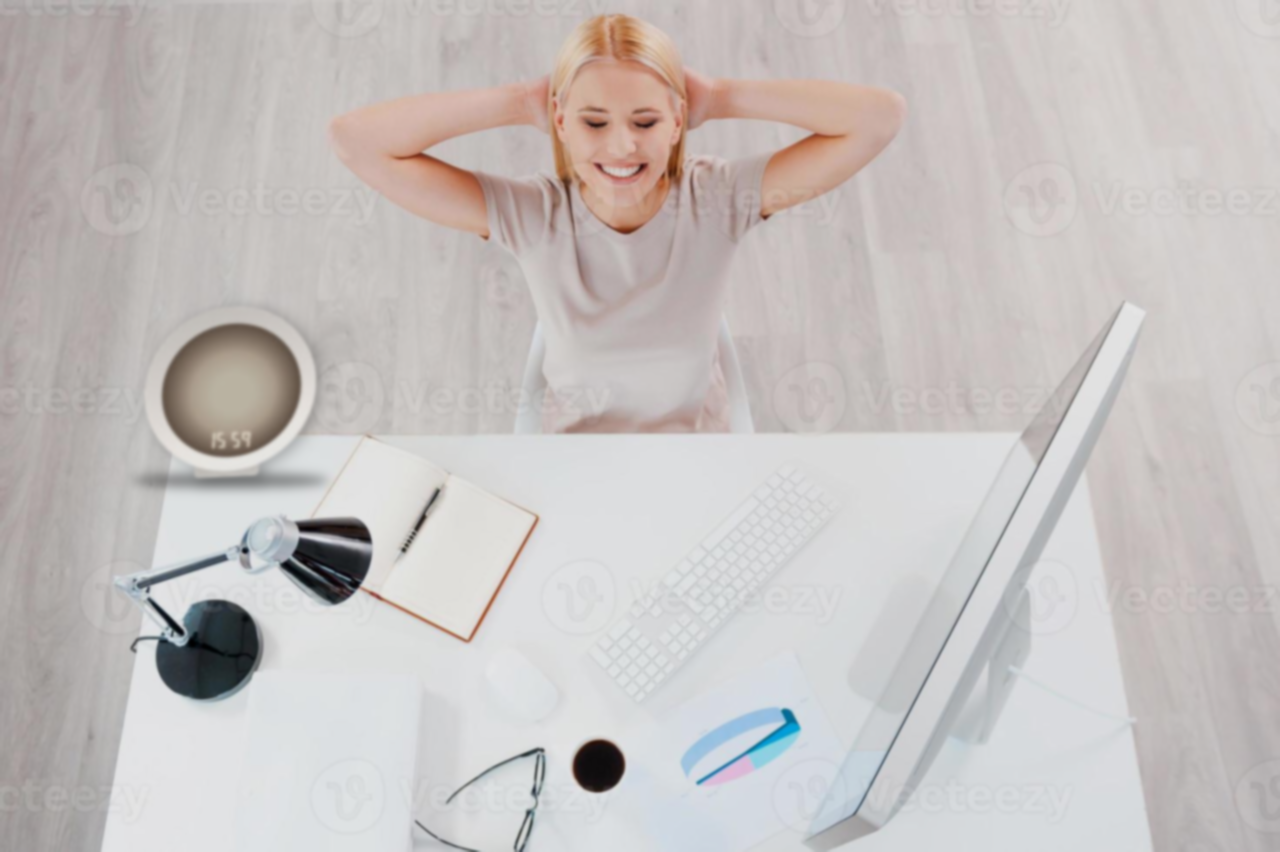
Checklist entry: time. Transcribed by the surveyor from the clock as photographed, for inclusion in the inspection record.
15:59
